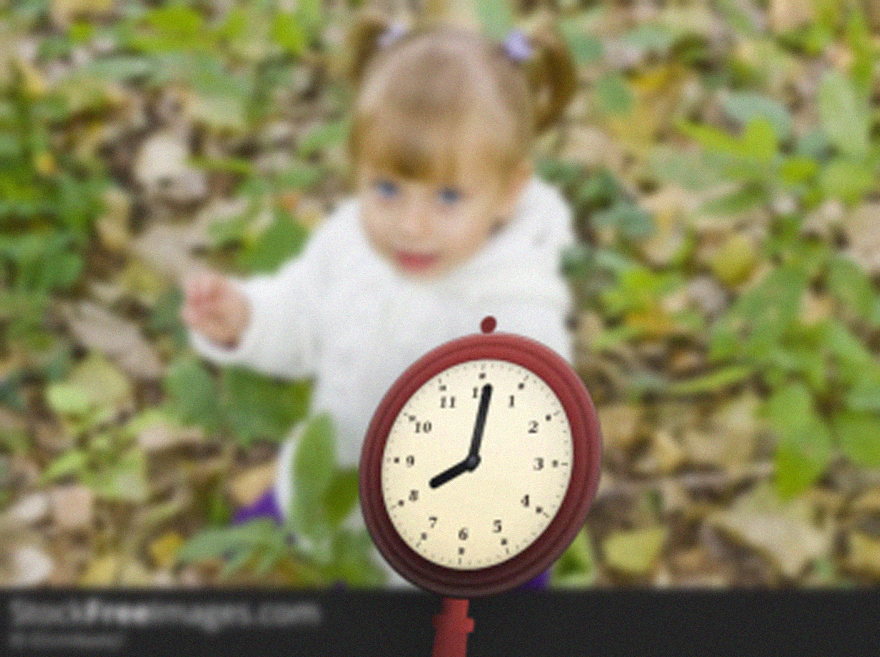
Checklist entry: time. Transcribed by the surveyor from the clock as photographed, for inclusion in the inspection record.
8:01
